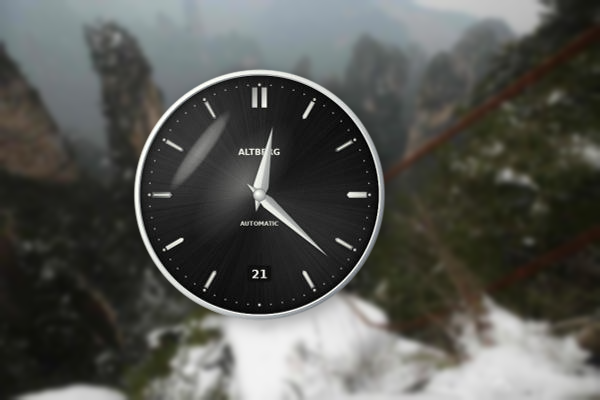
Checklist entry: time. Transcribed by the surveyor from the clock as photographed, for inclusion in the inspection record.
12:22
